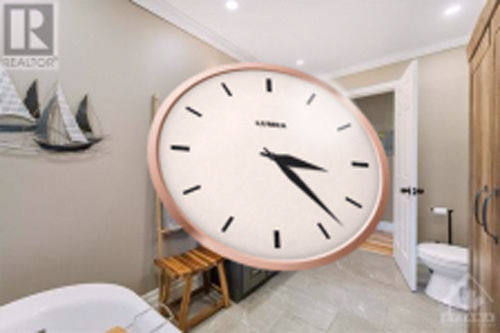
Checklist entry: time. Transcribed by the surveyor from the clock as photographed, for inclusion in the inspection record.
3:23
